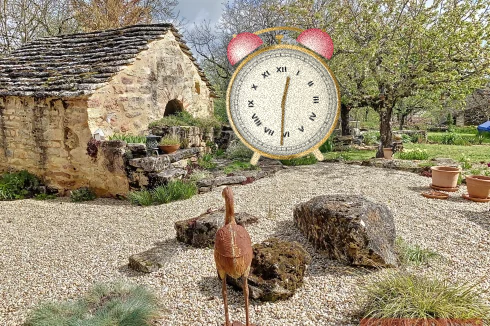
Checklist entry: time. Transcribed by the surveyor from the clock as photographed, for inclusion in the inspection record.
12:31
